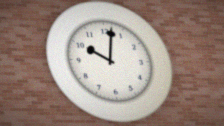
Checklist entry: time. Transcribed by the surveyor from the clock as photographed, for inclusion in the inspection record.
10:02
